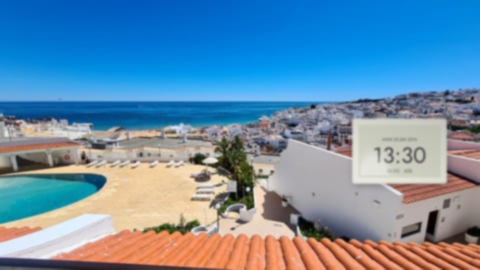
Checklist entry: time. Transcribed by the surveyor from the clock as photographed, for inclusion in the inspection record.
13:30
